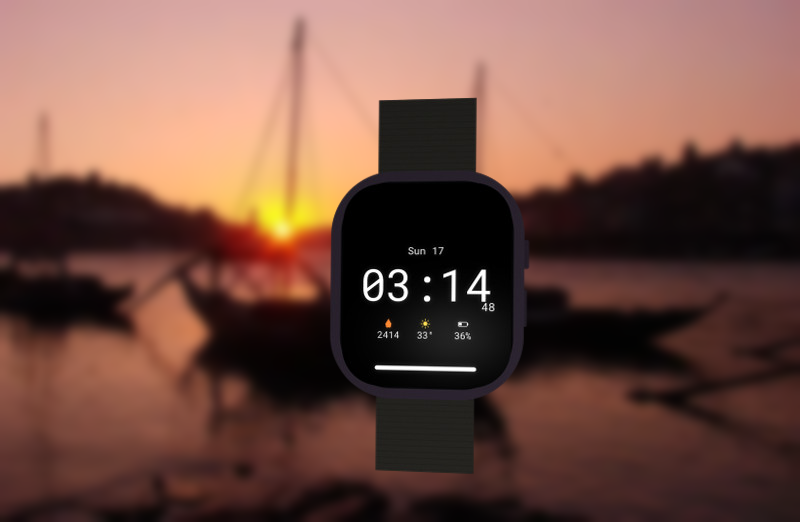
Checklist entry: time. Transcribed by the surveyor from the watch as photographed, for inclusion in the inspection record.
3:14:48
